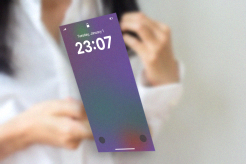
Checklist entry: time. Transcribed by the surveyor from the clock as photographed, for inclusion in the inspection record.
23:07
